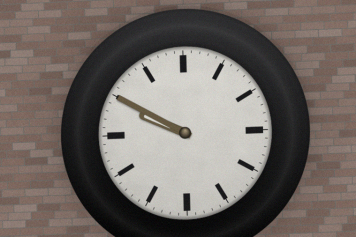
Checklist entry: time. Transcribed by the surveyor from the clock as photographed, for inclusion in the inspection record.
9:50
